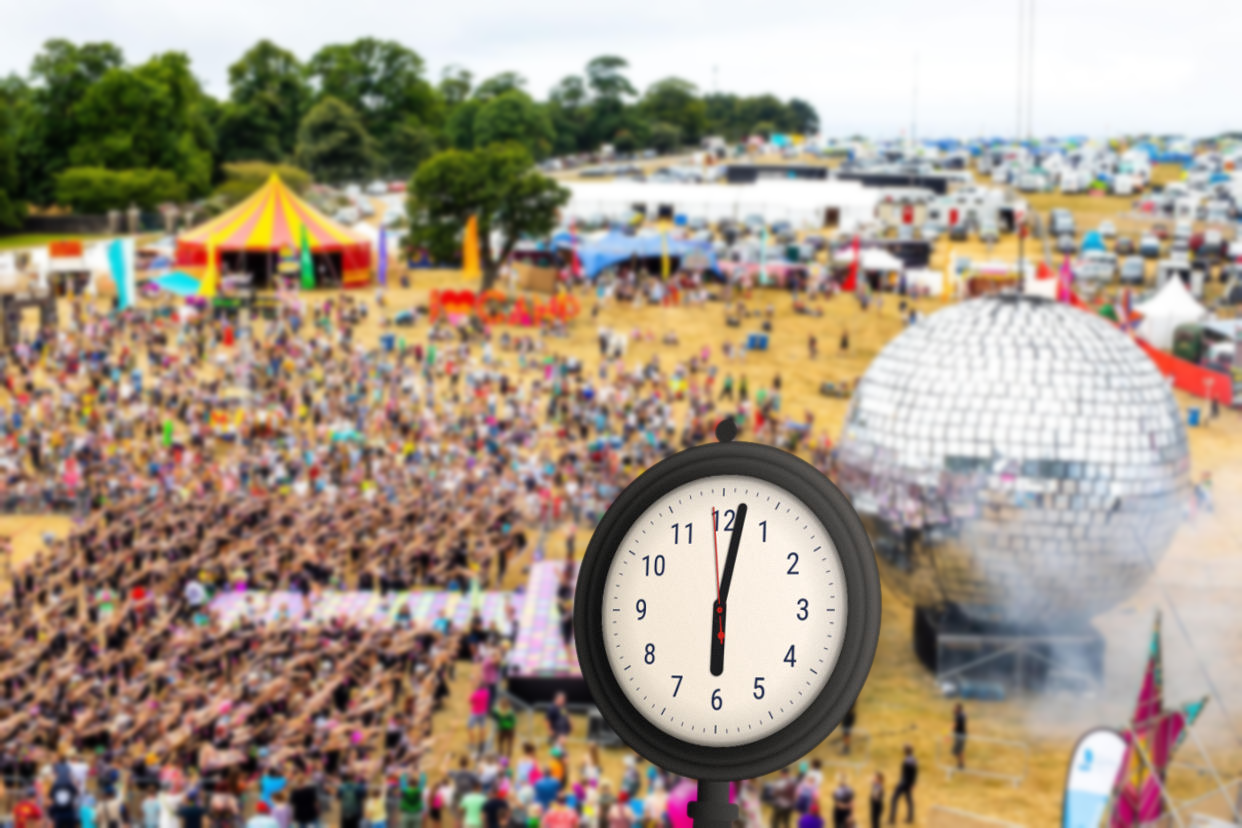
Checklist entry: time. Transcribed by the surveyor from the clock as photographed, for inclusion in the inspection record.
6:01:59
